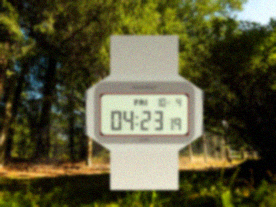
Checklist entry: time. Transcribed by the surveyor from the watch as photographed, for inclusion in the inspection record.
4:23:19
